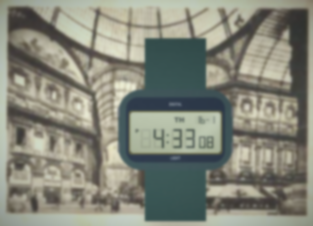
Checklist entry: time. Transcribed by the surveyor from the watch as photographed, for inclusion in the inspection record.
4:33:08
